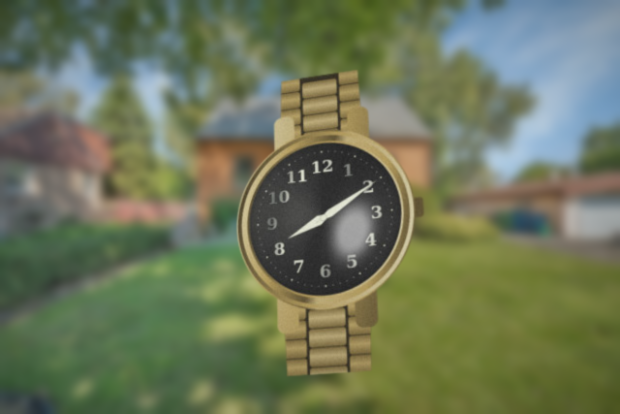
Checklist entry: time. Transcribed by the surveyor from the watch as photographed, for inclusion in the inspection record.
8:10
